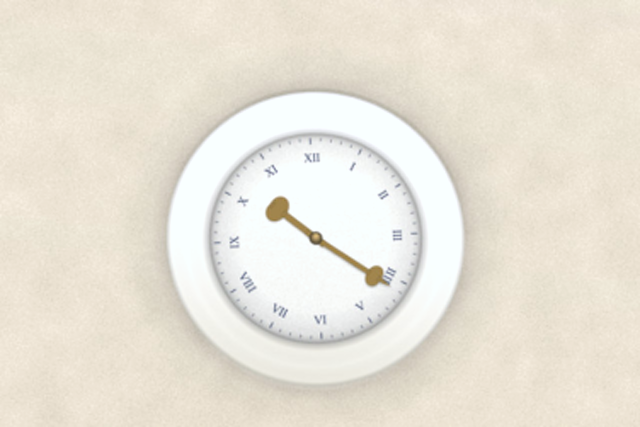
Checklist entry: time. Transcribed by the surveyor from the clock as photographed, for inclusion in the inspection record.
10:21
